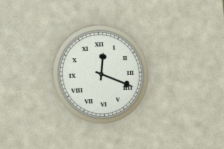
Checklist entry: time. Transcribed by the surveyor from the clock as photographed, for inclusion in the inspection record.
12:19
